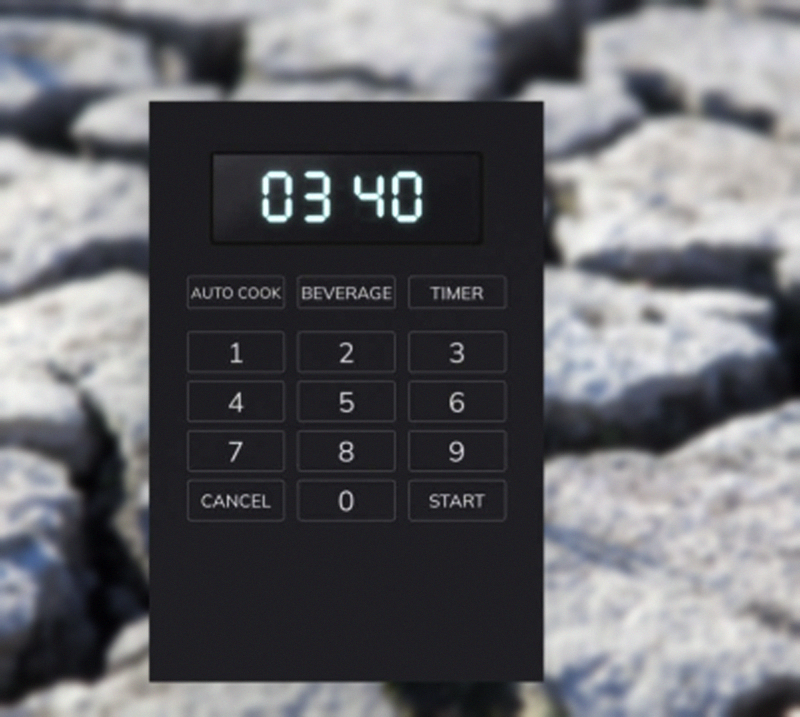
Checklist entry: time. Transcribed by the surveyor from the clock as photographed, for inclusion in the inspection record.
3:40
